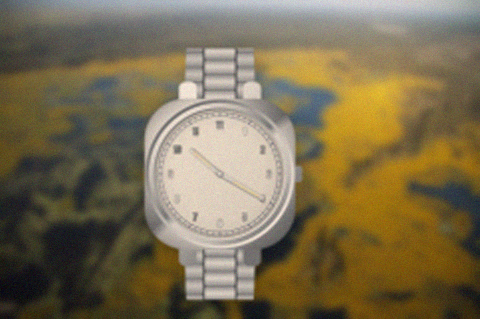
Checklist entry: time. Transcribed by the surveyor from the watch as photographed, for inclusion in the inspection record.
10:20
